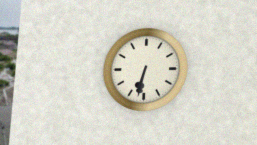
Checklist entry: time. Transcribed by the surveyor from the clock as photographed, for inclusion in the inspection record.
6:32
